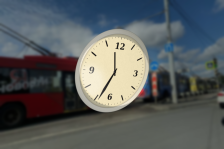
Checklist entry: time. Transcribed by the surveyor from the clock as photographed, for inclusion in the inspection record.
11:34
